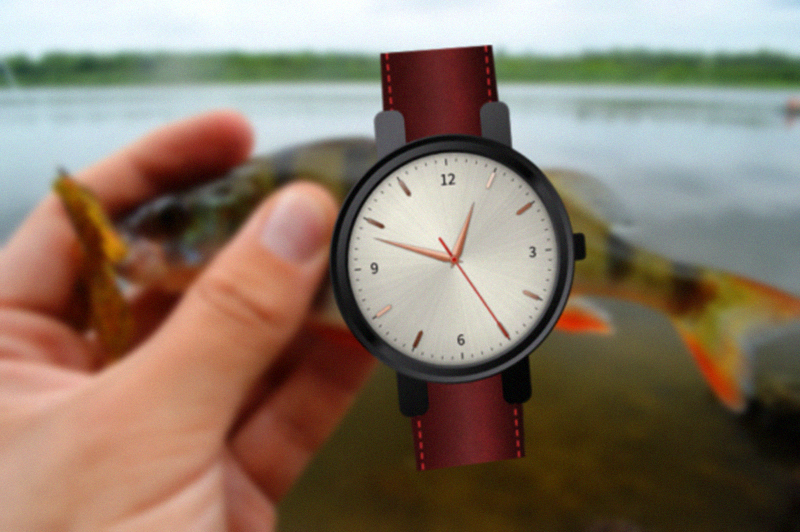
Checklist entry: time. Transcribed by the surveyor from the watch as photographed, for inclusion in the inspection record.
12:48:25
